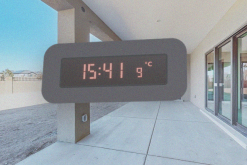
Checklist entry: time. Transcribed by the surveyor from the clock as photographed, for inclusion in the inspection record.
15:41
